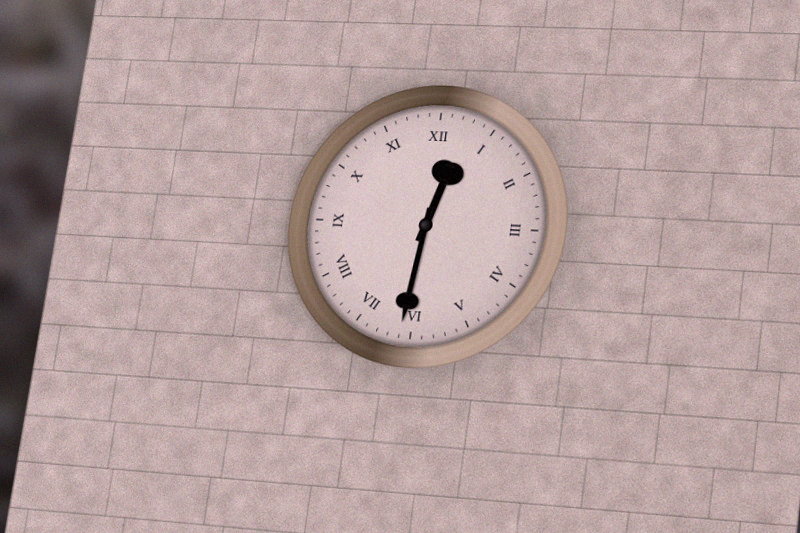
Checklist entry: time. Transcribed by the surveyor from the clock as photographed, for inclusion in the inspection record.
12:31
